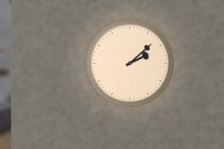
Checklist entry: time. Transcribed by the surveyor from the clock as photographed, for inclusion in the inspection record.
2:08
